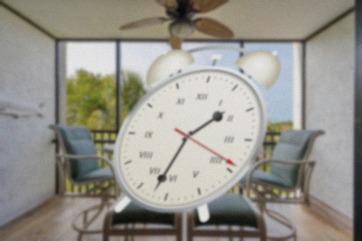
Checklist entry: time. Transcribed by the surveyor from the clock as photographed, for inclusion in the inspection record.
1:32:19
